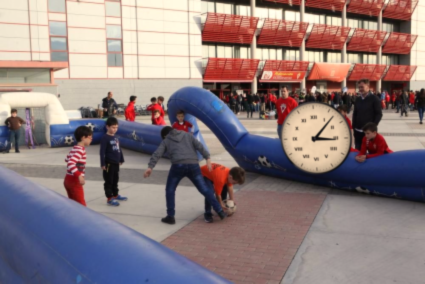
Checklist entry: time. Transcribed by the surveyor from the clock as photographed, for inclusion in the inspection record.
3:07
